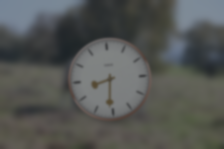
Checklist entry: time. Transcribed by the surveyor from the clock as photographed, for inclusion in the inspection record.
8:31
